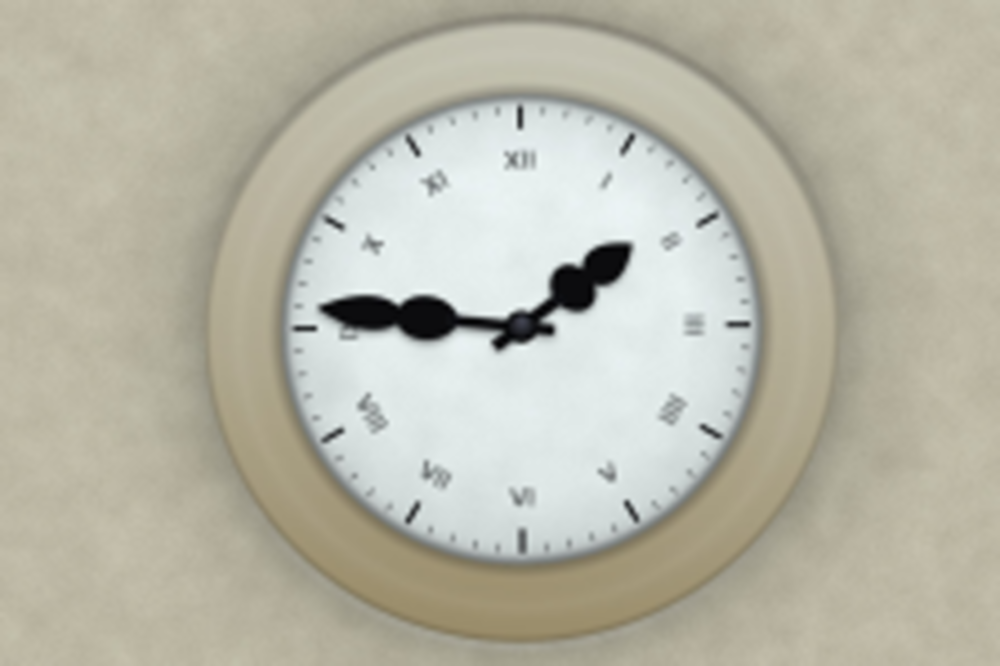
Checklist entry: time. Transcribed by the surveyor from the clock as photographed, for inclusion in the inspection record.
1:46
